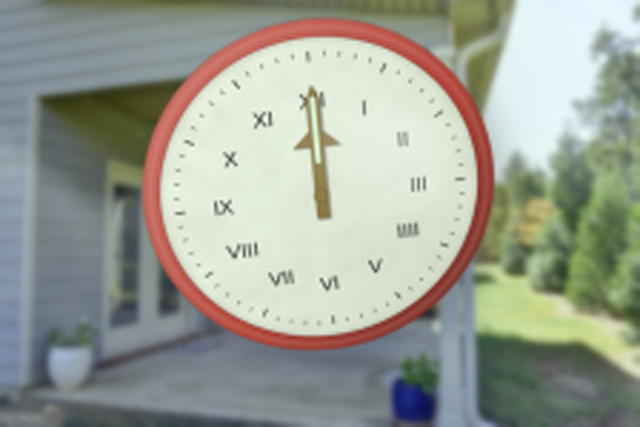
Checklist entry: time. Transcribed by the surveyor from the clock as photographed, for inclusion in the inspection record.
12:00
